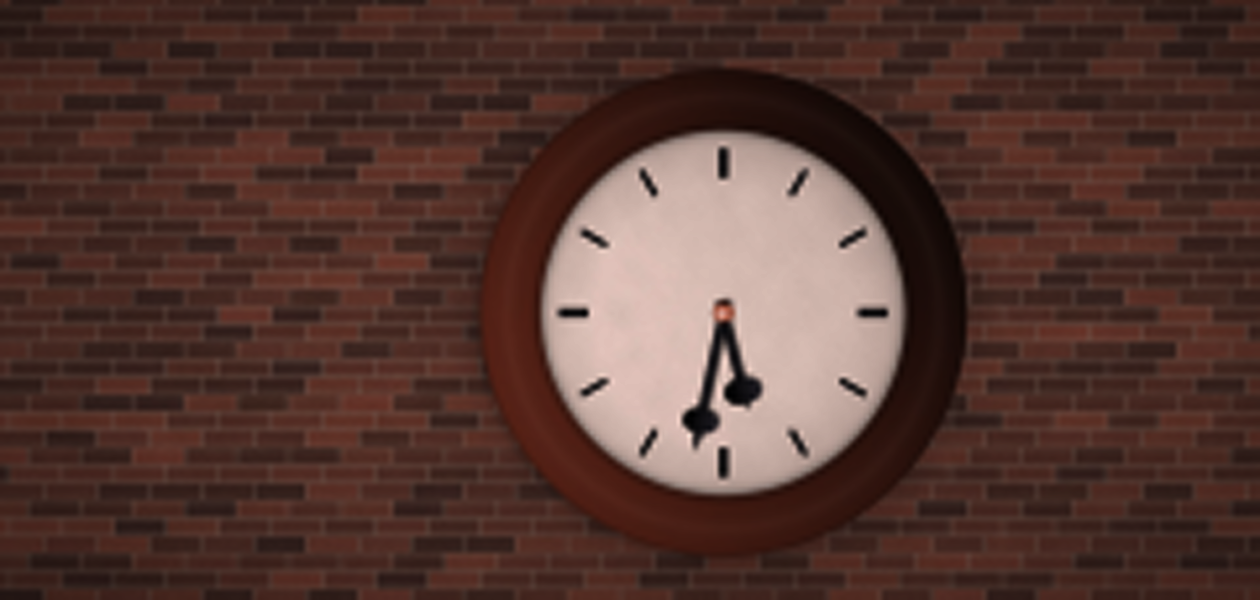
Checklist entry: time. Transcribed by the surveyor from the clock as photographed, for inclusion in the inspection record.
5:32
